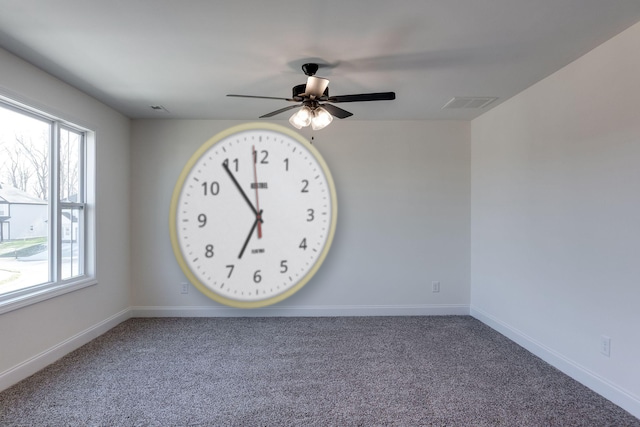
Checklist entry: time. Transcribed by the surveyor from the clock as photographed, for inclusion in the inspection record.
6:53:59
